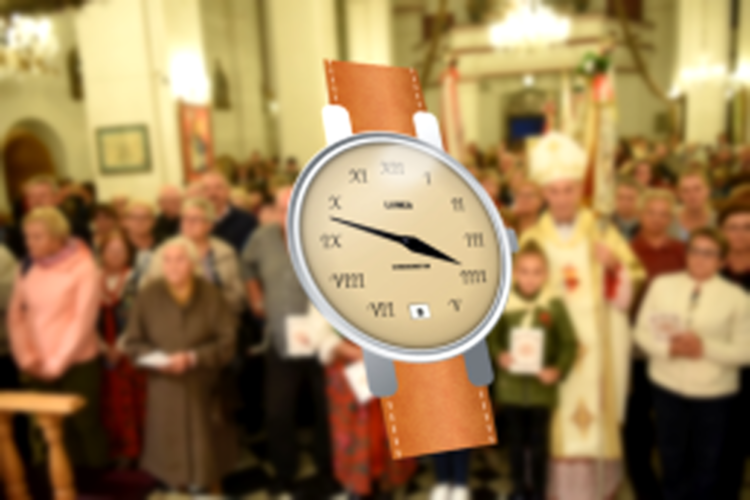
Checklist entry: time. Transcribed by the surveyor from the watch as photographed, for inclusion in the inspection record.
3:48
